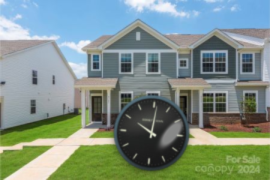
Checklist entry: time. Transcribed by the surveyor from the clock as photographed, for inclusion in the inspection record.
10:01
